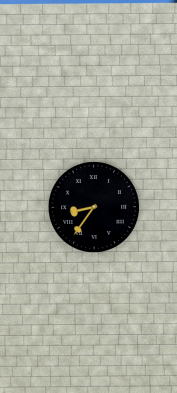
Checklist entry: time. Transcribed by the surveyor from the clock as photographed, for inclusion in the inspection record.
8:36
